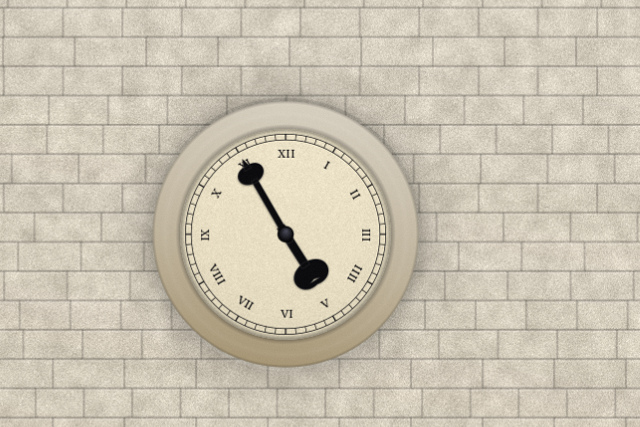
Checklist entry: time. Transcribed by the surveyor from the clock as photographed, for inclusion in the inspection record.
4:55
